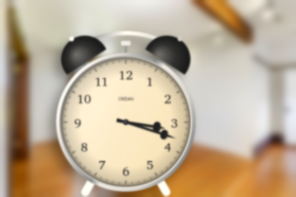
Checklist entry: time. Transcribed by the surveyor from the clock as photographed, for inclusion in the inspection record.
3:18
